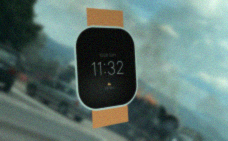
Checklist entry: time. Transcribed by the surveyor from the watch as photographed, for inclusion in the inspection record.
11:32
